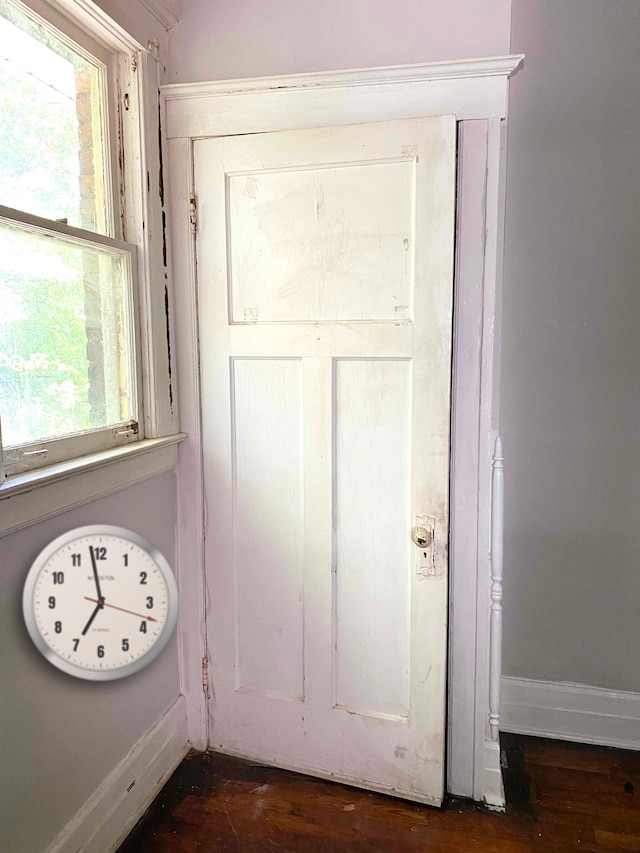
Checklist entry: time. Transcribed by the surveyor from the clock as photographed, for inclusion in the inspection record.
6:58:18
